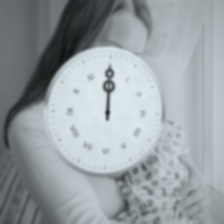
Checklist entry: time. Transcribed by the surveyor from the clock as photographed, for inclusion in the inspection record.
12:00
